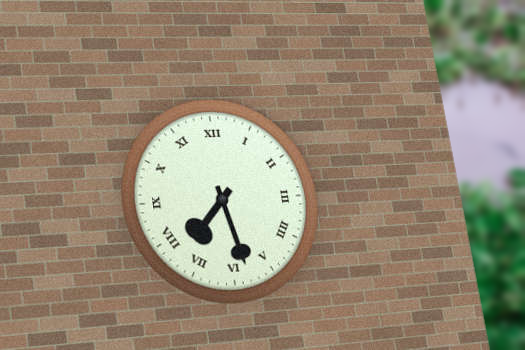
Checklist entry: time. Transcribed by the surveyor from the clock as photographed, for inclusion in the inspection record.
7:28
